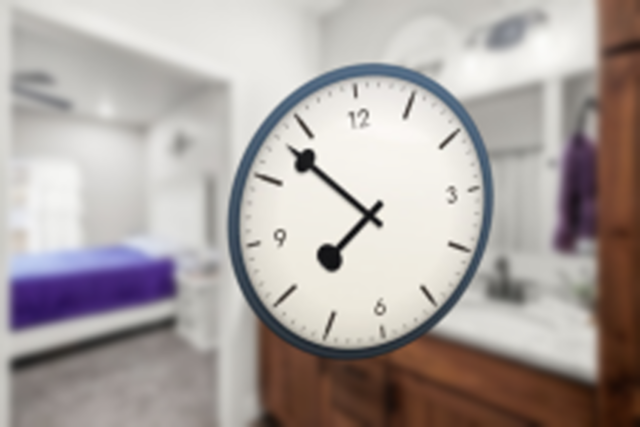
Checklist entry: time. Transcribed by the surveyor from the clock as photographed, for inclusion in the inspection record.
7:53
